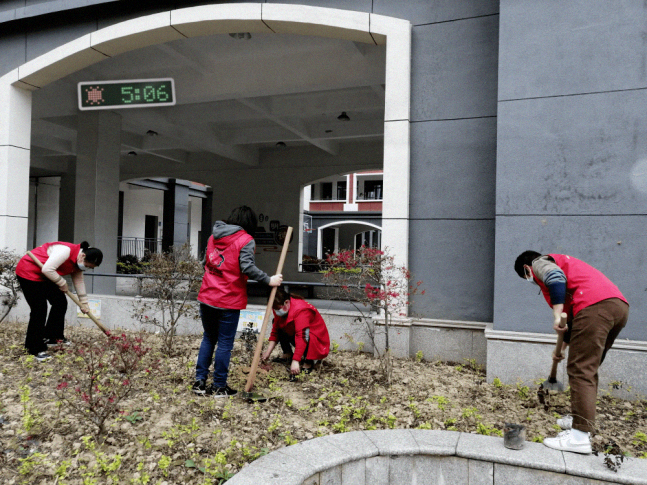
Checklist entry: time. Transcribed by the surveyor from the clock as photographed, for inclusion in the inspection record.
5:06
